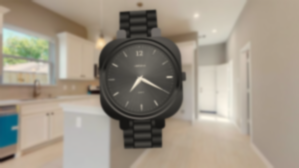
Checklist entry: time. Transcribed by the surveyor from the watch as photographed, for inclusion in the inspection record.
7:20
